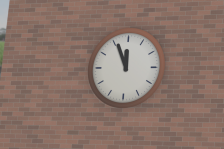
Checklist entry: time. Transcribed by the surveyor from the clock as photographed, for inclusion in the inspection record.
11:56
